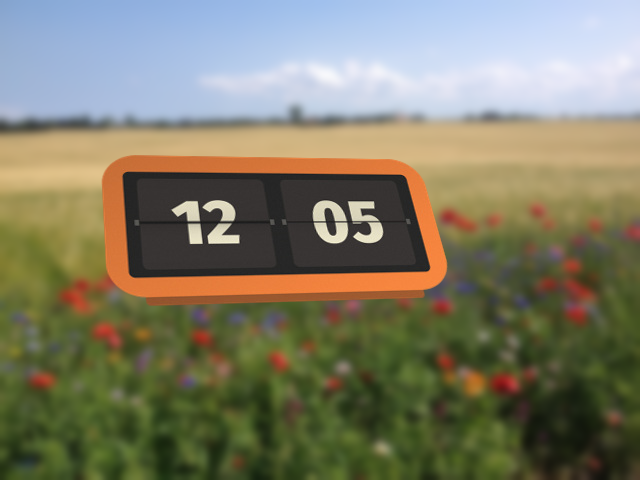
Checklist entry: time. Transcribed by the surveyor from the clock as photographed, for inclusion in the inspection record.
12:05
